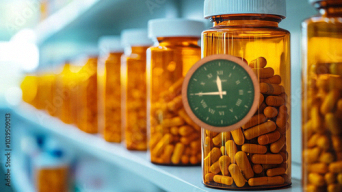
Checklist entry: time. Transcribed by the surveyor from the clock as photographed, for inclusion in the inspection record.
11:45
